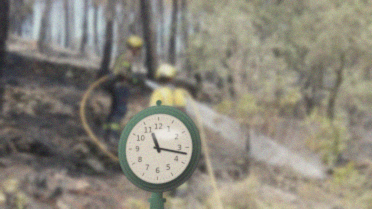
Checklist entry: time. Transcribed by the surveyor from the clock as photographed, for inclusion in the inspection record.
11:17
